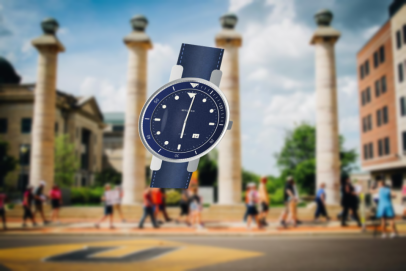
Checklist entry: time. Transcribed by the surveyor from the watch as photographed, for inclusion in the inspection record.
6:01
